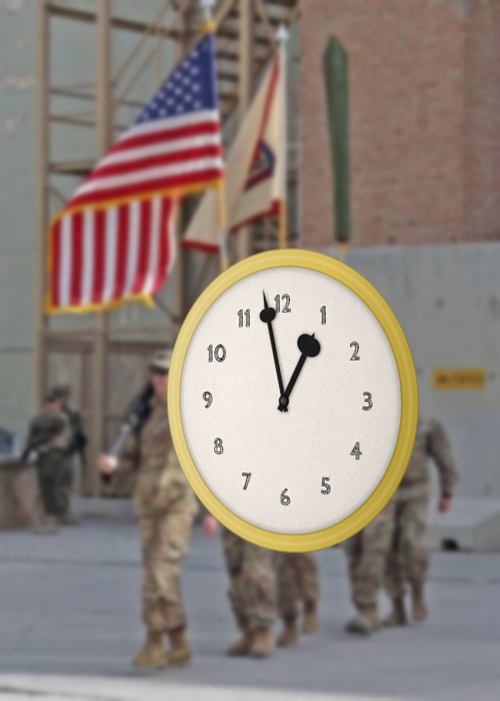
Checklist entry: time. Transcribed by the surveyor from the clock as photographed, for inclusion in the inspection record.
12:58
